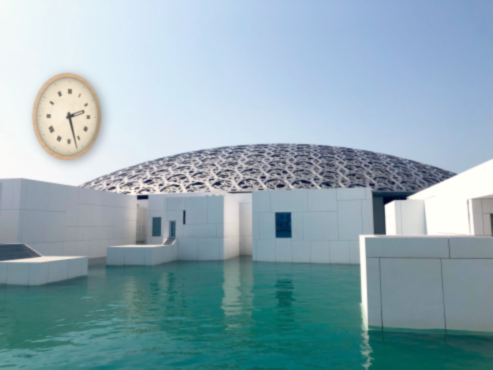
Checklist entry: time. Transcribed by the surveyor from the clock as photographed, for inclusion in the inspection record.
2:27
